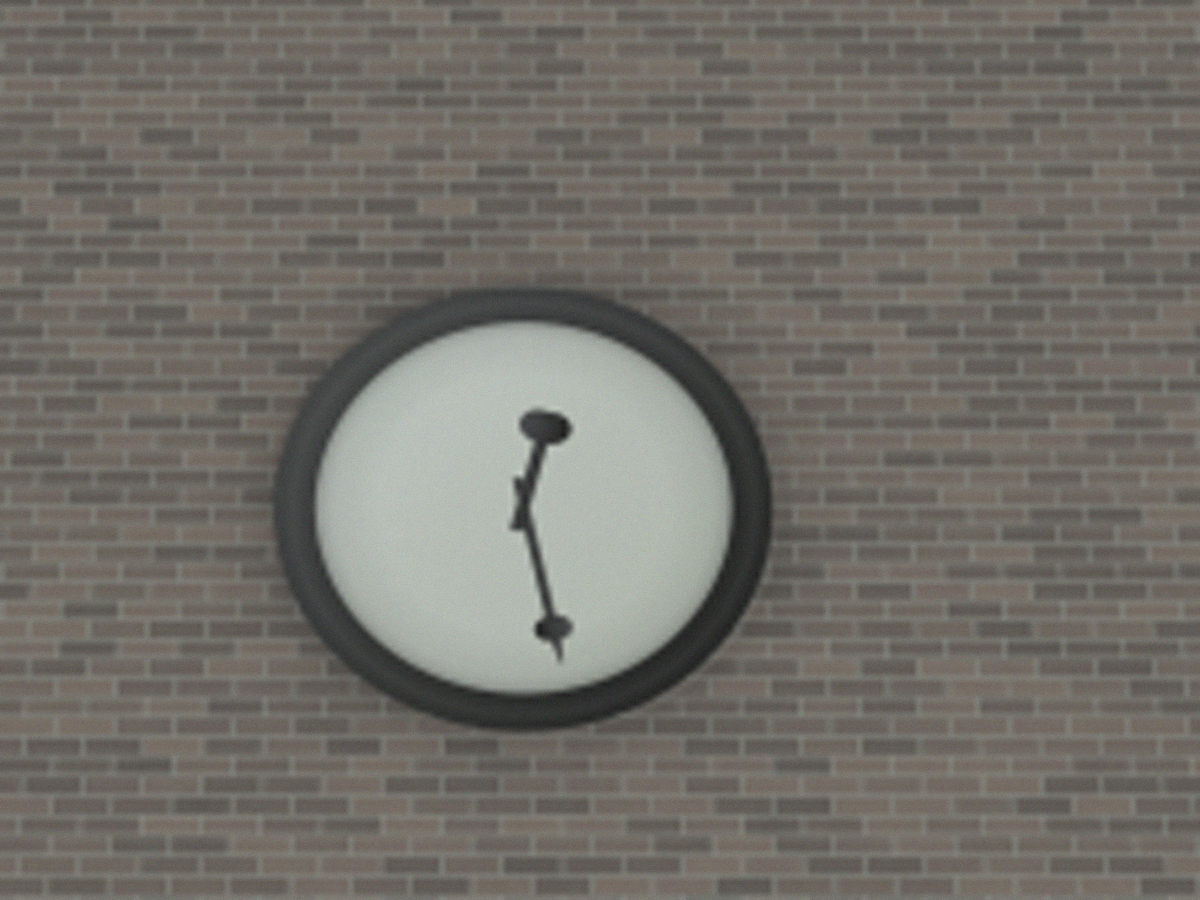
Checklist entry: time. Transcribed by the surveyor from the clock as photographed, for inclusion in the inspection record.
12:28
